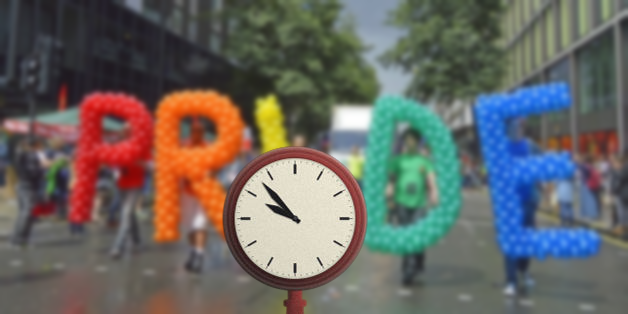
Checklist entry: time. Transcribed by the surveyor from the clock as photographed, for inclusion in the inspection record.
9:53
